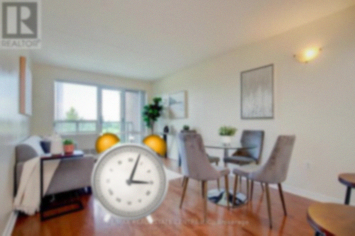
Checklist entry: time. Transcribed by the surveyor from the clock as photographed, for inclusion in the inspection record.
3:03
